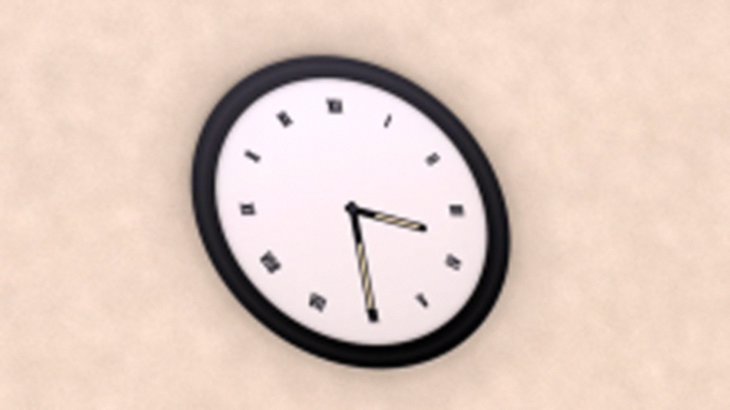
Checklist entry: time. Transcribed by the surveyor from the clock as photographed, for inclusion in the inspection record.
3:30
